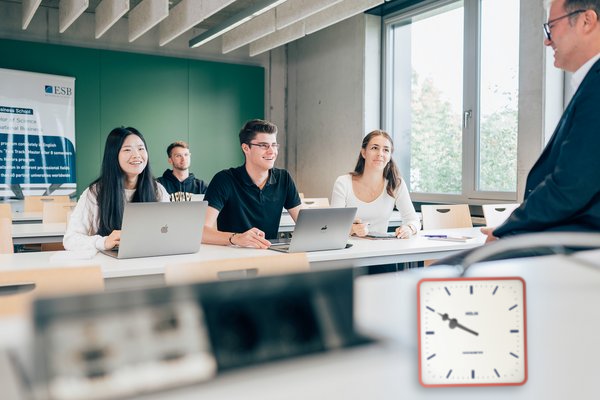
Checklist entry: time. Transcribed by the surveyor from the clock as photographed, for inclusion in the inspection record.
9:50
